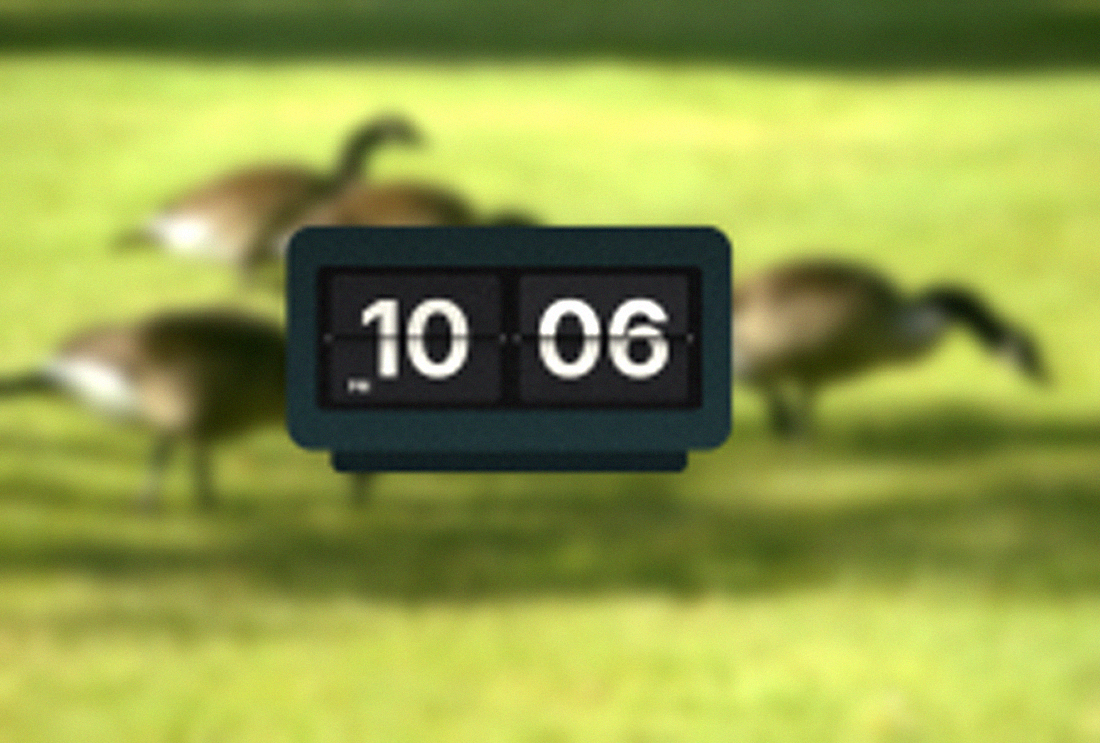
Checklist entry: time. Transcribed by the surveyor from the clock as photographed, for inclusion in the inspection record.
10:06
